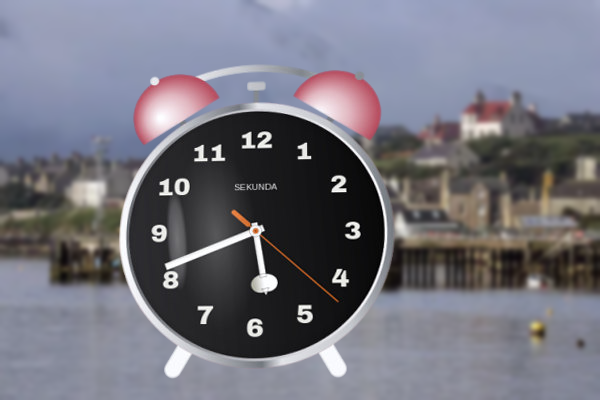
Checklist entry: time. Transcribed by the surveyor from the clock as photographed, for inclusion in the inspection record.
5:41:22
